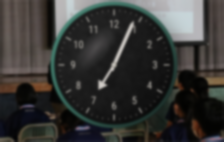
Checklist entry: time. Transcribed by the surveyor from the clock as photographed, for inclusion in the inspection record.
7:04
